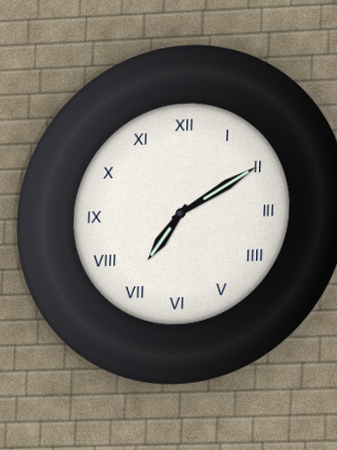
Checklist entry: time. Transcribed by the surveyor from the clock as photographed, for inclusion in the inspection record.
7:10
